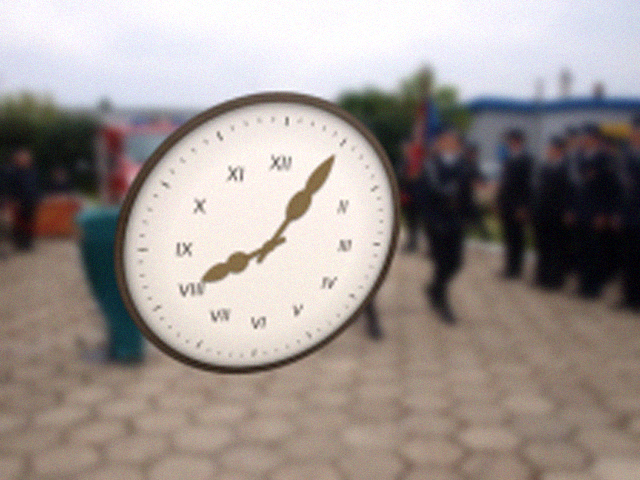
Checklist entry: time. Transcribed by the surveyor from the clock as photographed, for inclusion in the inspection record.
8:05
